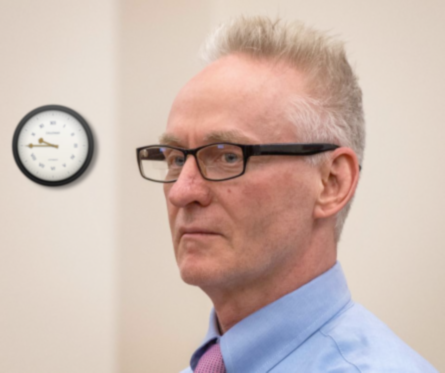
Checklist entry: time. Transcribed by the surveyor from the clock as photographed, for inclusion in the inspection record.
9:45
